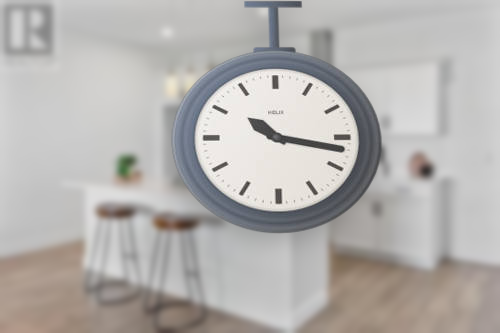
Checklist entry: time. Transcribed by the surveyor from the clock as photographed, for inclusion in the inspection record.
10:17
